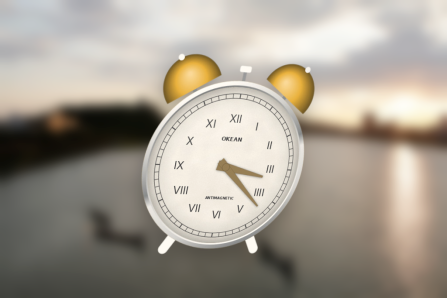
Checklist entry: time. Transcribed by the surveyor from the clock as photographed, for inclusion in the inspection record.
3:22
